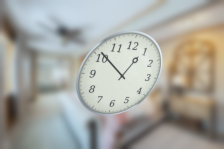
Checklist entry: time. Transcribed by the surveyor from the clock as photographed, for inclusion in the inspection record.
12:51
